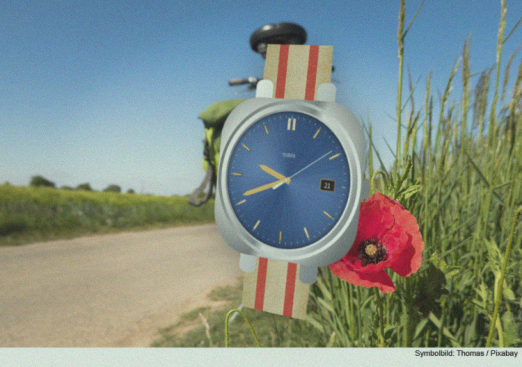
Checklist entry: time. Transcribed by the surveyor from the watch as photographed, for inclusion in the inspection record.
9:41:09
